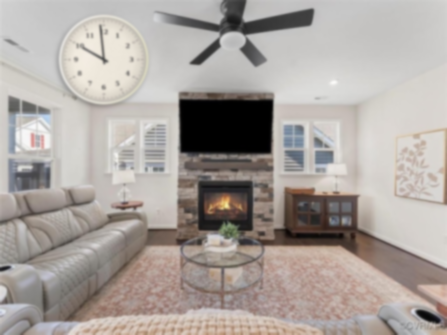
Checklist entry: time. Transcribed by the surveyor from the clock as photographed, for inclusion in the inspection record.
9:59
